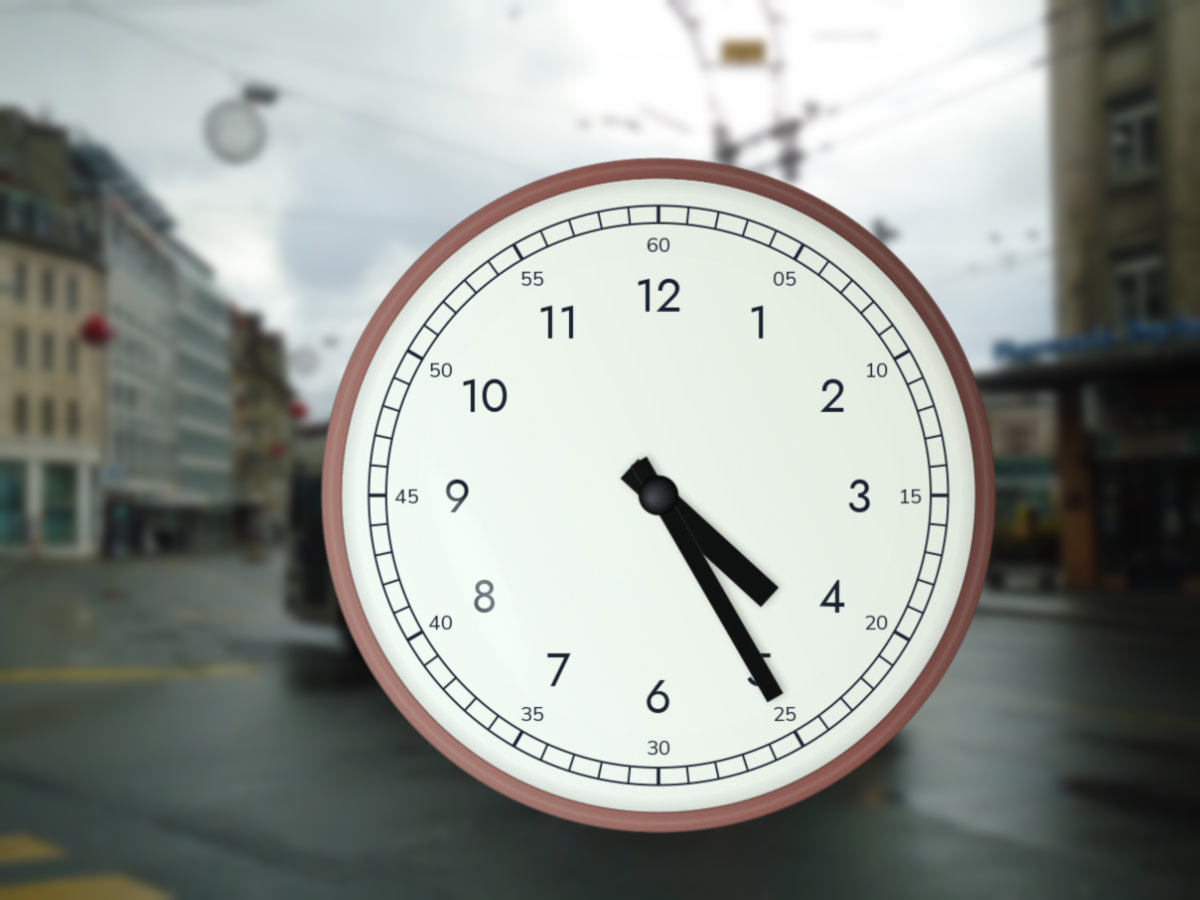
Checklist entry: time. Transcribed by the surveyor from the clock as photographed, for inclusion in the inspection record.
4:25
